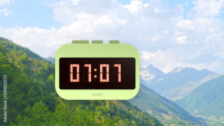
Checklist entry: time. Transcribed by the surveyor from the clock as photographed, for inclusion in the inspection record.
7:07
